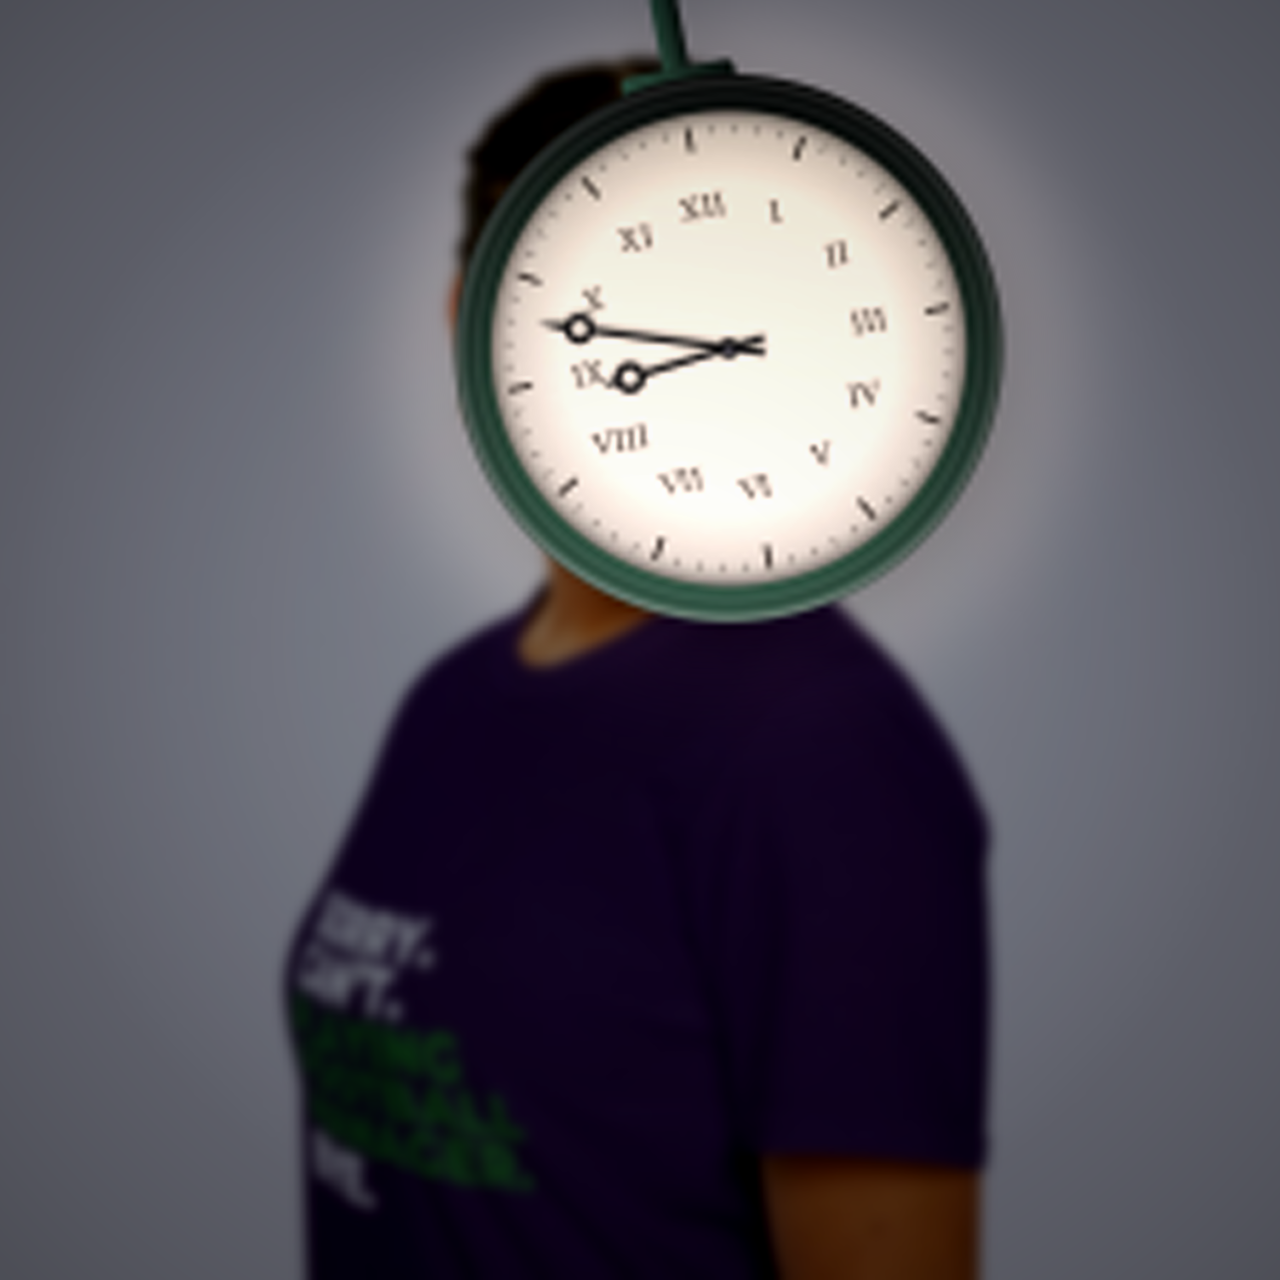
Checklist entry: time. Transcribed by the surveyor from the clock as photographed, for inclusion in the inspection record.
8:48
